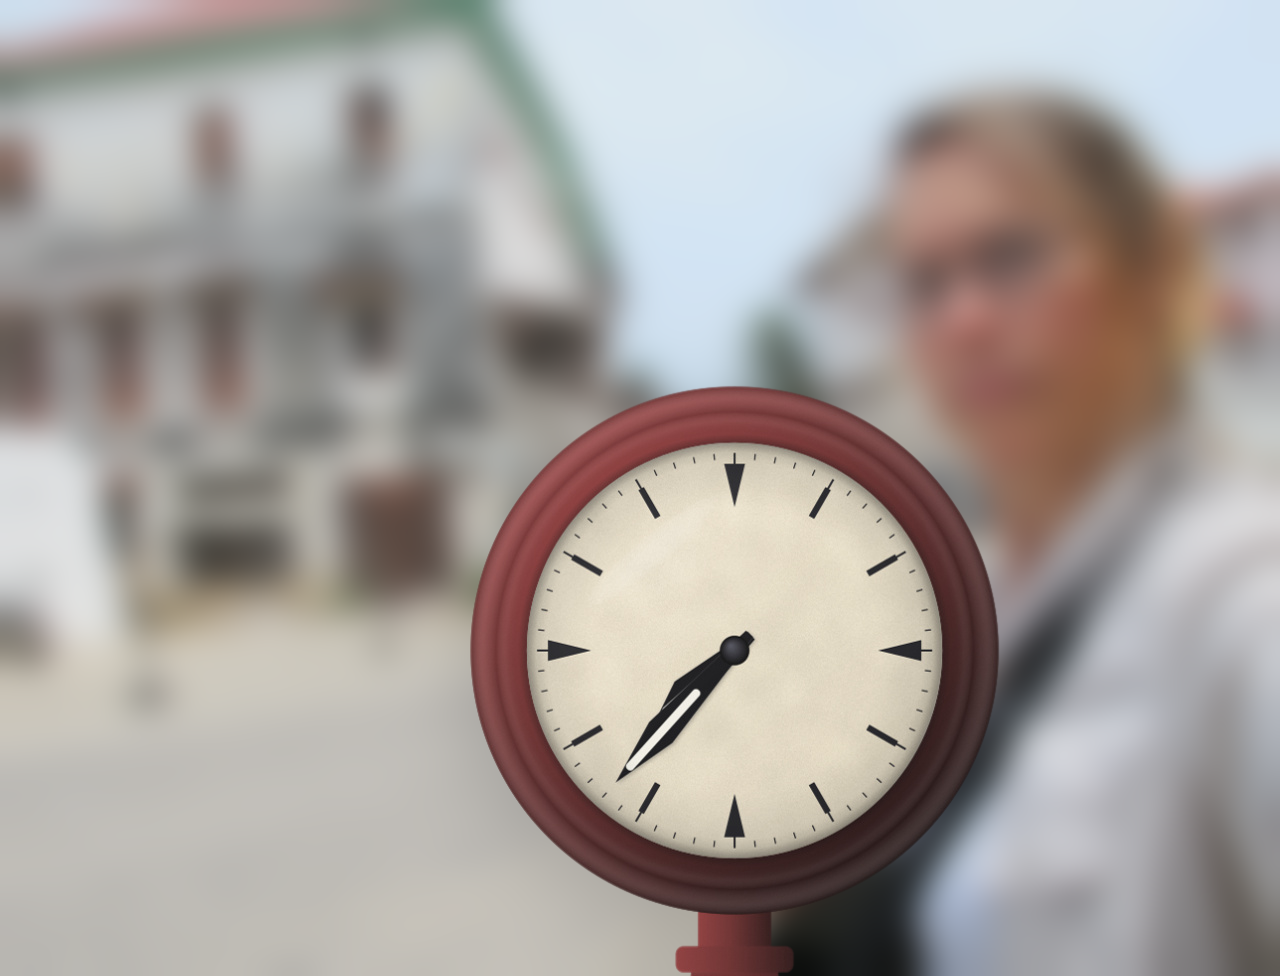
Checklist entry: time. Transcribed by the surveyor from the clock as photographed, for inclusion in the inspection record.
7:37
